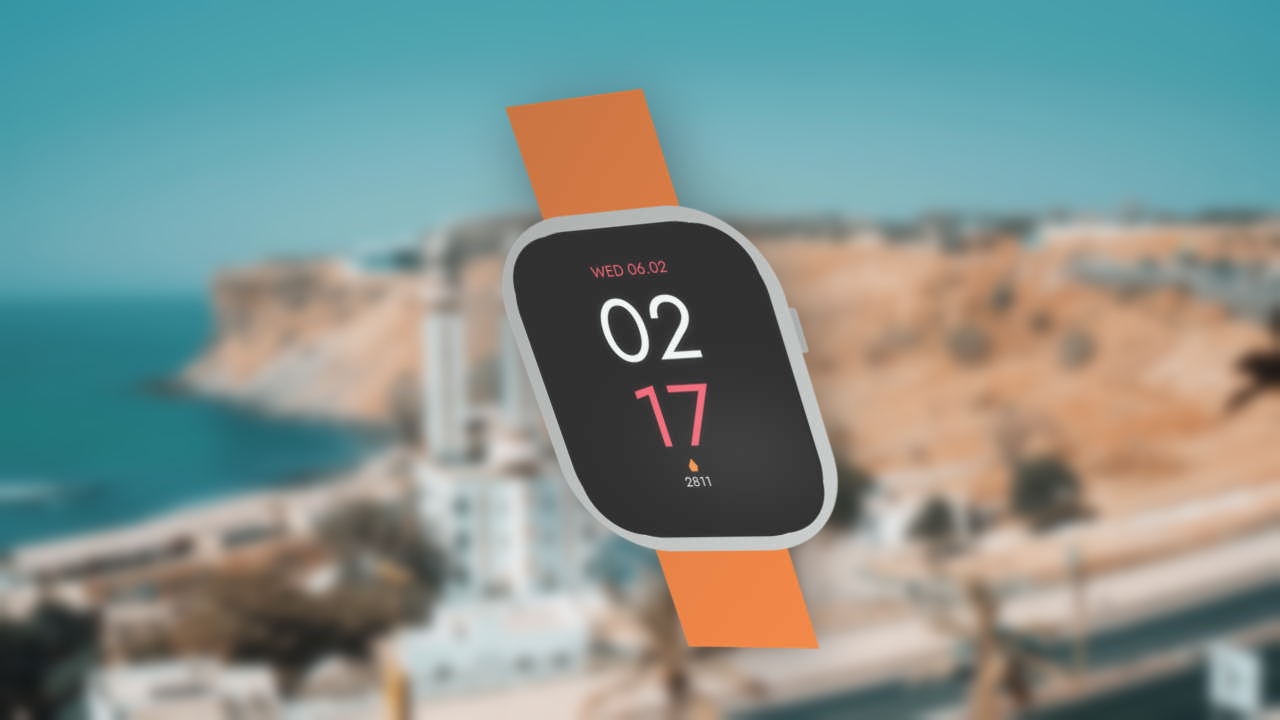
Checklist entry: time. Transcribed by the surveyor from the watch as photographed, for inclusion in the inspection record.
2:17
